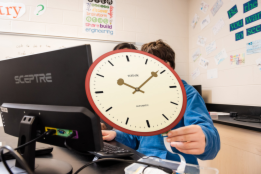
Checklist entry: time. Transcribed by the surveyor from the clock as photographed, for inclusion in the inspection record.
10:09
